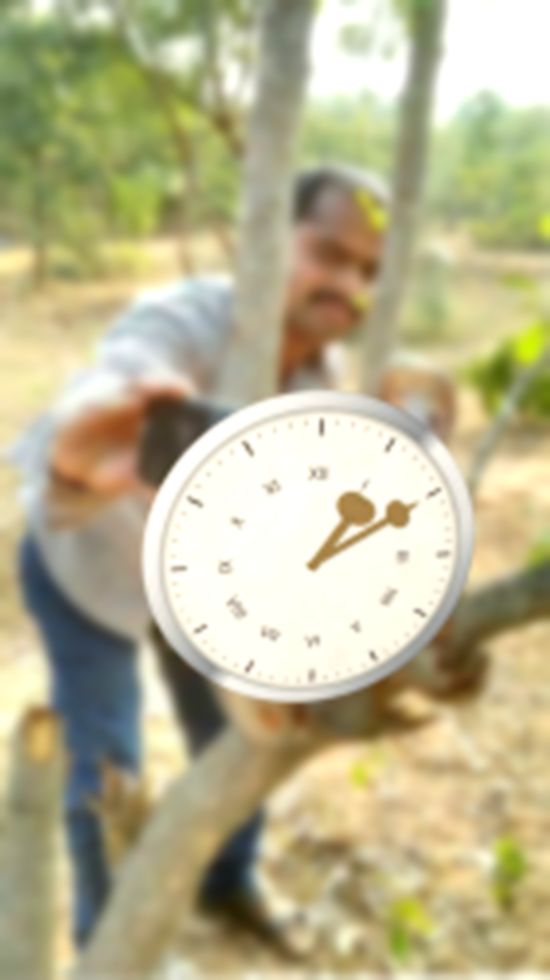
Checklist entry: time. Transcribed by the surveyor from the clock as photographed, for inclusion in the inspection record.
1:10
